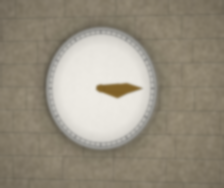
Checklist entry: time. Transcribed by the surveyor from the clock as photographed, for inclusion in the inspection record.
3:15
